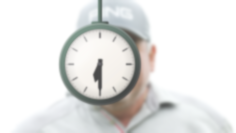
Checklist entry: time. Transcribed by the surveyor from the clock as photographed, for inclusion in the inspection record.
6:30
